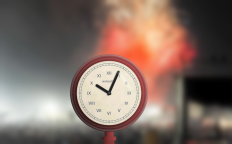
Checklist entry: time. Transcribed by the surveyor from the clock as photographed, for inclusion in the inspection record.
10:04
